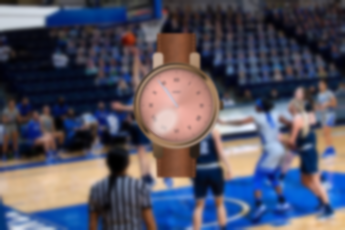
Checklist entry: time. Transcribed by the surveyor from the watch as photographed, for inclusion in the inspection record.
10:54
